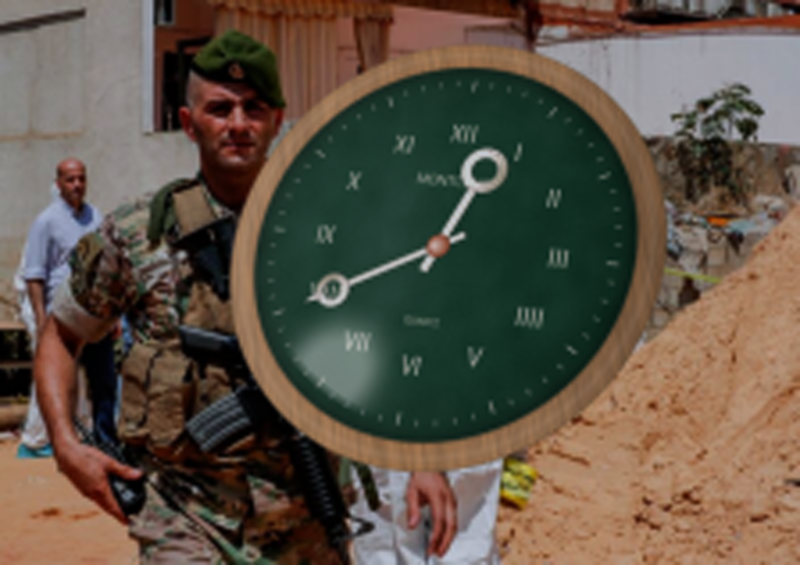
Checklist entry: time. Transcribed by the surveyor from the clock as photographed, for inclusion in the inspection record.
12:40
